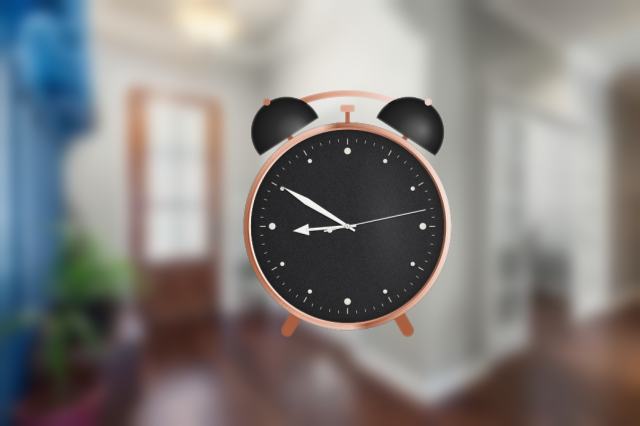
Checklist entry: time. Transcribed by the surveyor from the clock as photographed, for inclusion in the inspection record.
8:50:13
